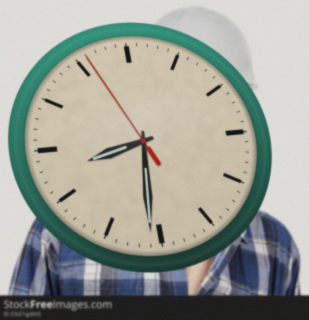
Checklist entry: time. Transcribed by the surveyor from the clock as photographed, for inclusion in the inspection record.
8:30:56
